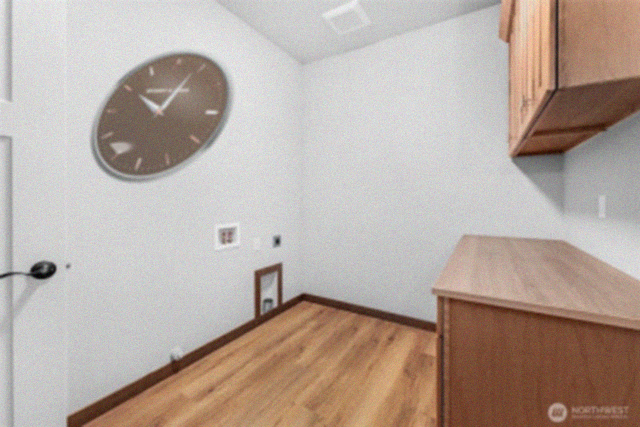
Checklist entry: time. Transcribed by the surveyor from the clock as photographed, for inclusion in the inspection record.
10:04
